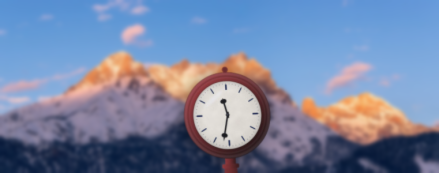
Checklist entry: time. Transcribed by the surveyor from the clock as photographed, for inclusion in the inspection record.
11:32
